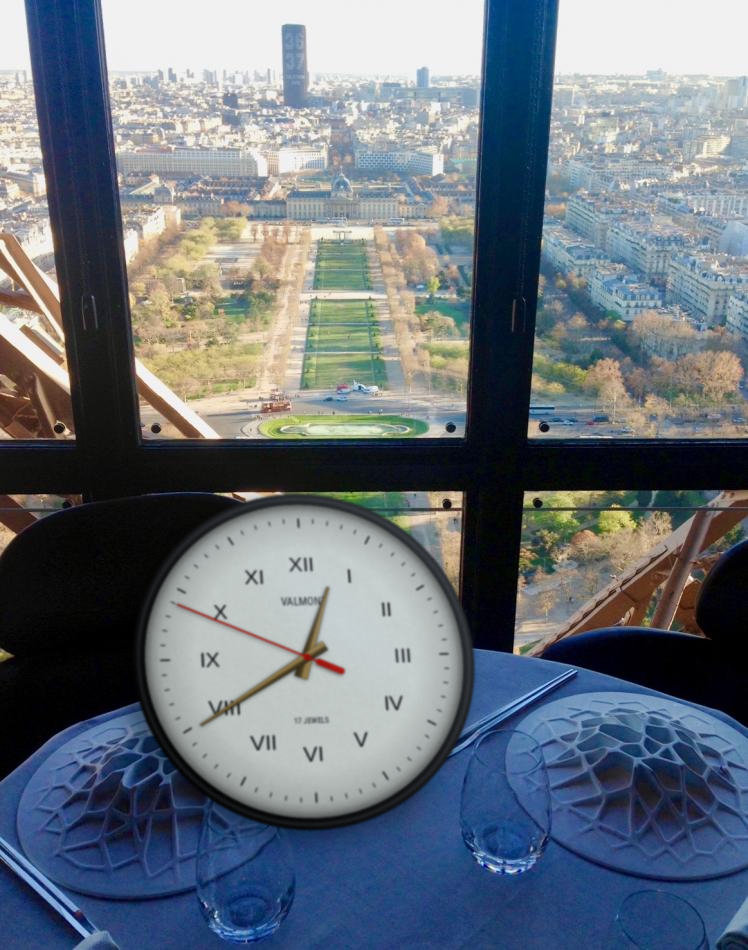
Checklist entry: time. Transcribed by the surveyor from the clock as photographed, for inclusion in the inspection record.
12:39:49
